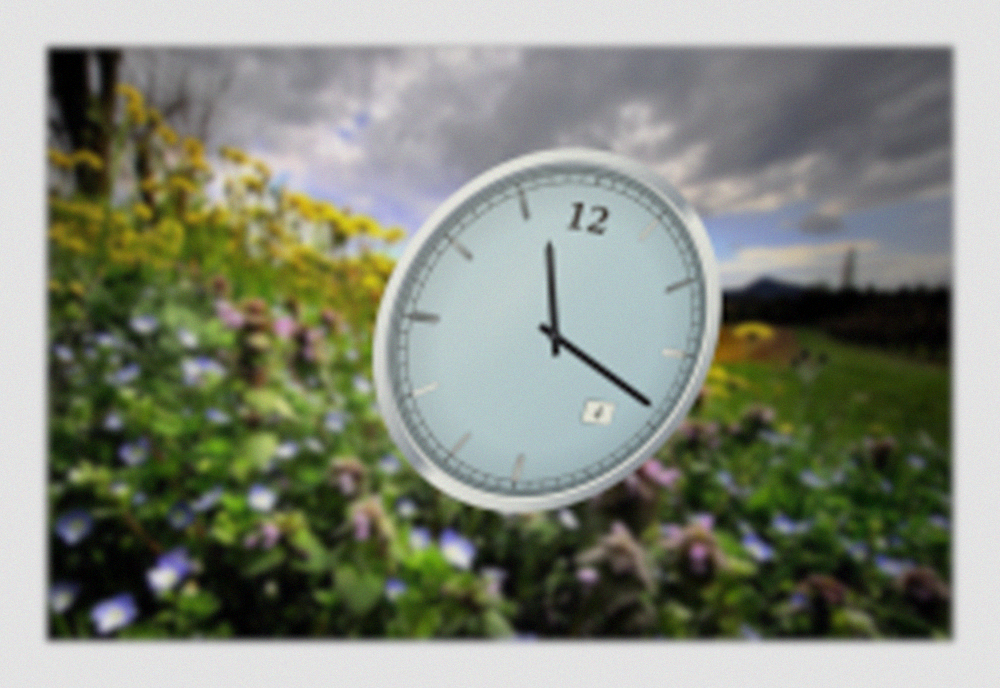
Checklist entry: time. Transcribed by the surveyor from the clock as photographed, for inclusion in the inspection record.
11:19
